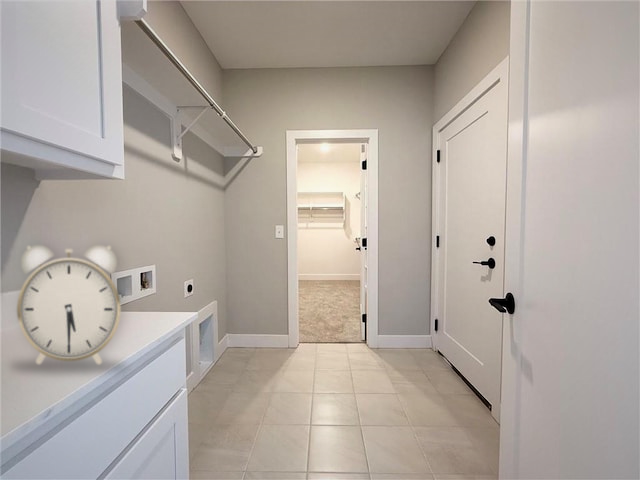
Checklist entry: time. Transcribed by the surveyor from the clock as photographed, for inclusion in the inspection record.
5:30
